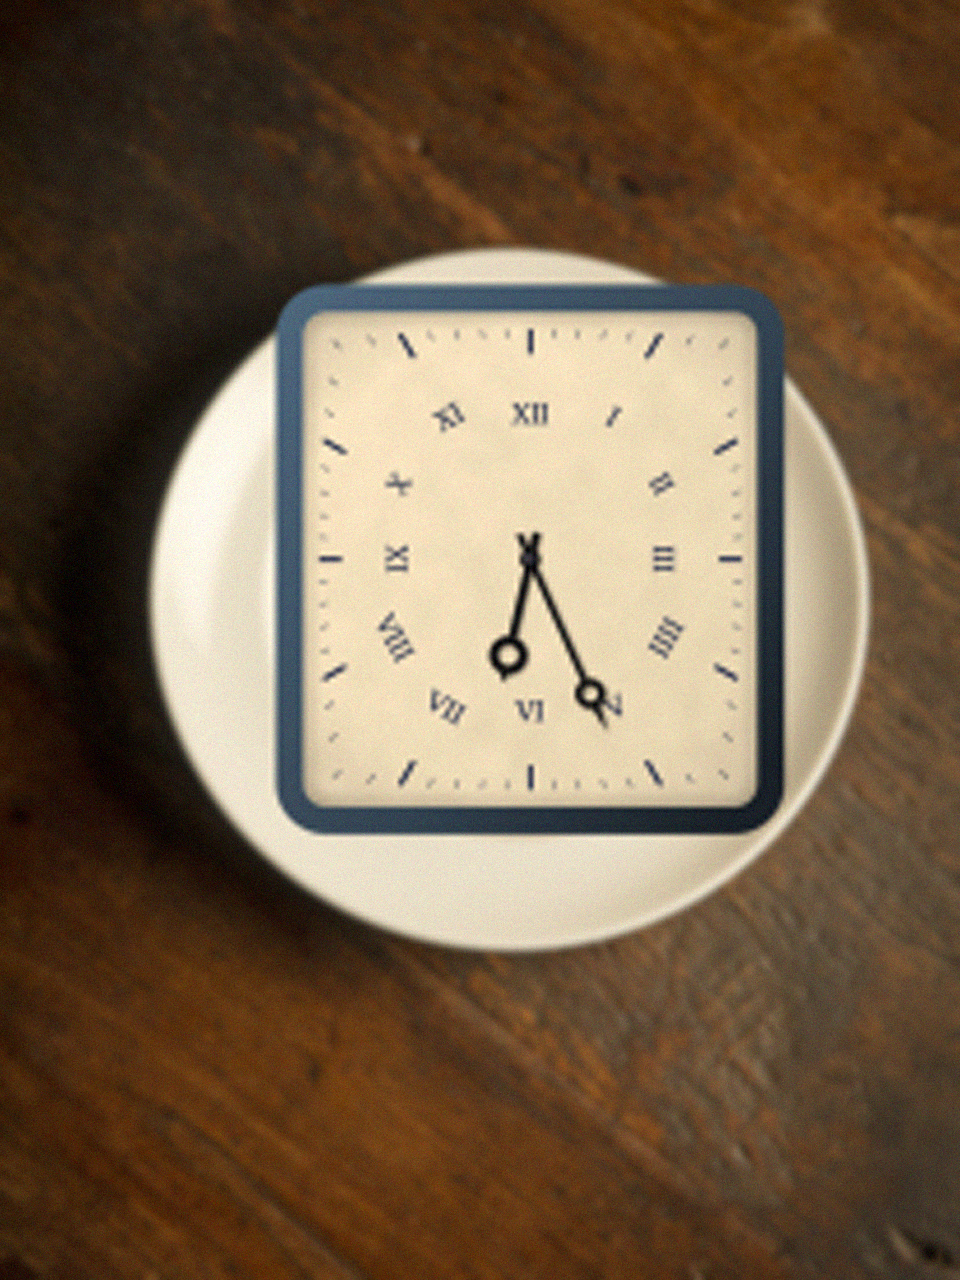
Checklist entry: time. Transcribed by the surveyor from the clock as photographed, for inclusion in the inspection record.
6:26
